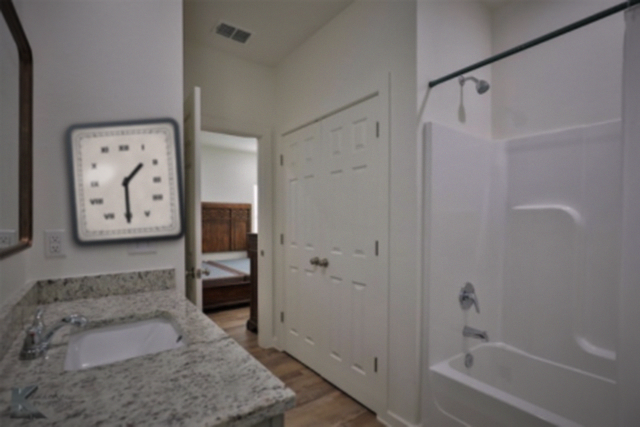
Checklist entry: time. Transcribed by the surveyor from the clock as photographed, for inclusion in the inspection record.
1:30
